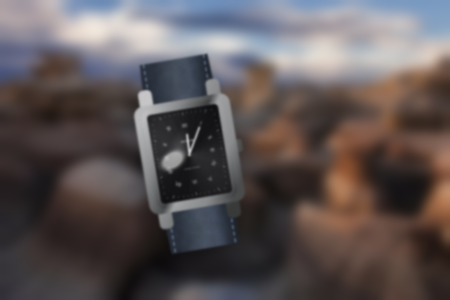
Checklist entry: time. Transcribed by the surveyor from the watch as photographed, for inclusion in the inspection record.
12:05
